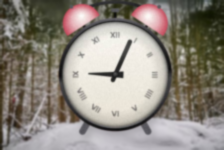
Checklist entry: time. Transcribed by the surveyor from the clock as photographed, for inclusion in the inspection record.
9:04
